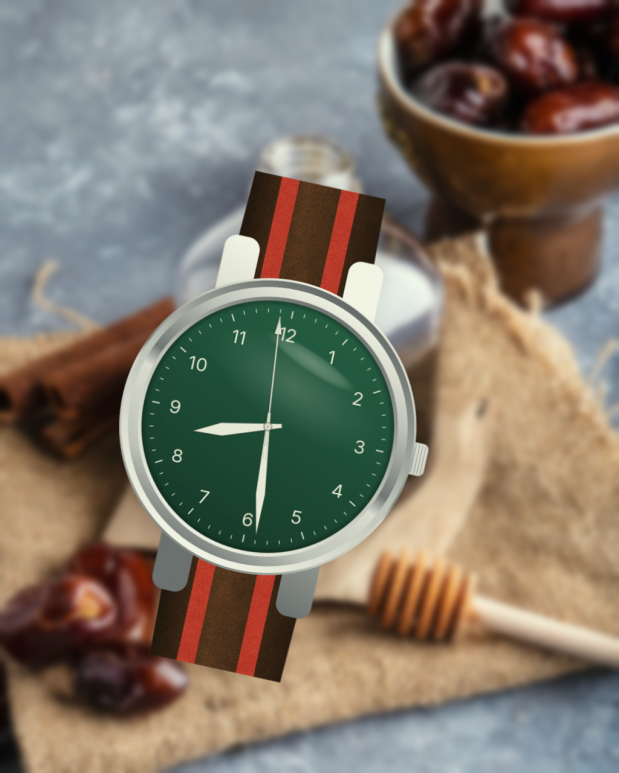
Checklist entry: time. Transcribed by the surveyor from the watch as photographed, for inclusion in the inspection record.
8:28:59
